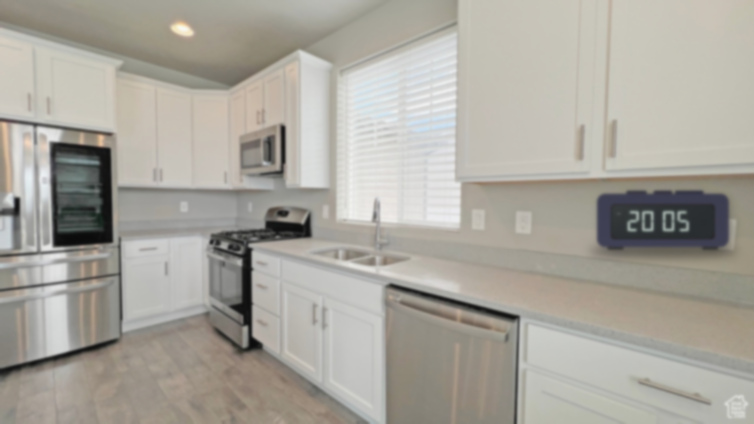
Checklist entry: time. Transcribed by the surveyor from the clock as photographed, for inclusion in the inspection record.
20:05
